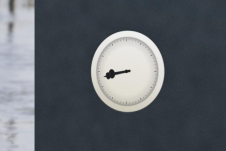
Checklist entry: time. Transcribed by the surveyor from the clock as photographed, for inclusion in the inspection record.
8:43
